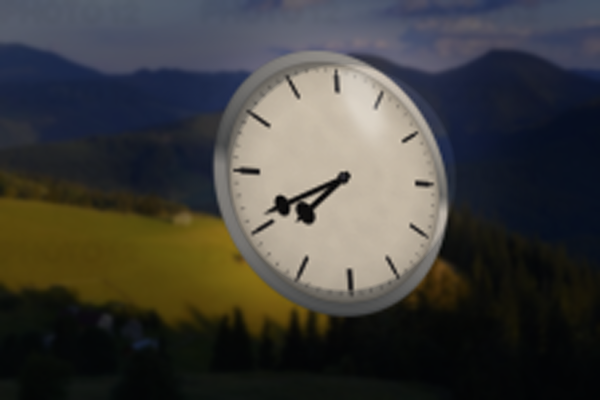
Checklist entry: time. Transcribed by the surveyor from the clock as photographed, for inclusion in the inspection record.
7:41
